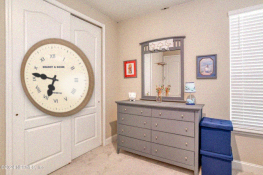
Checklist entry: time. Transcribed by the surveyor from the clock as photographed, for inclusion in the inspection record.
6:47
